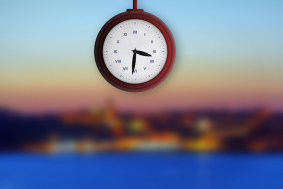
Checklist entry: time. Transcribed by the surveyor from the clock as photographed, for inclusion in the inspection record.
3:31
